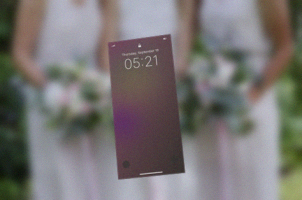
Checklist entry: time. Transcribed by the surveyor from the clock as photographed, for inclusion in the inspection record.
5:21
